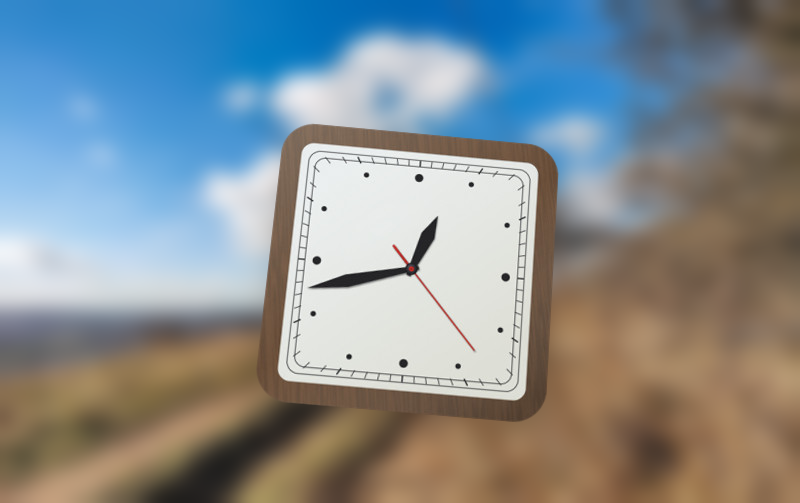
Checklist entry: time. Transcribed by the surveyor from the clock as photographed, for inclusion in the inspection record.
12:42:23
